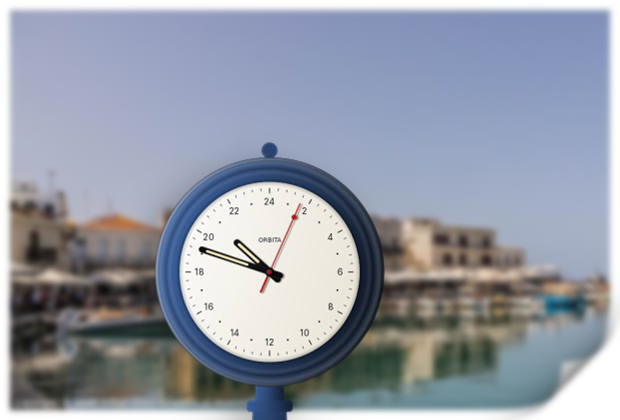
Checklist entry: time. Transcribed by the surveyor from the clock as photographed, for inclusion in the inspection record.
20:48:04
